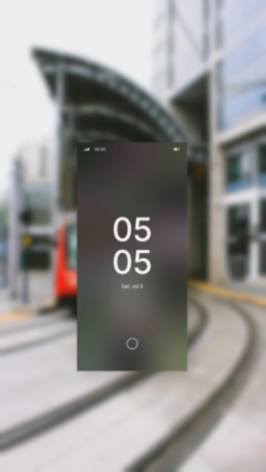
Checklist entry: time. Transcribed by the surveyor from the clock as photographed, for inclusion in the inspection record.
5:05
